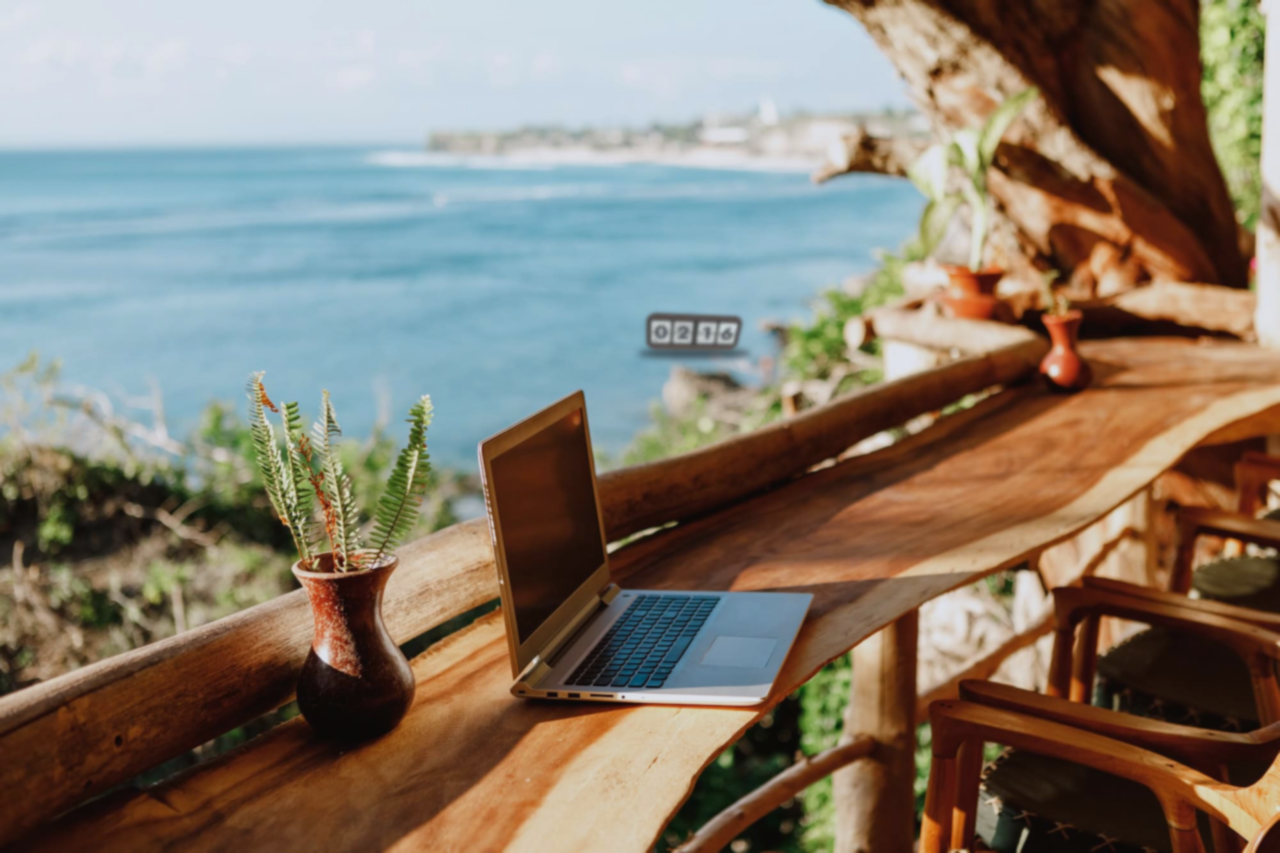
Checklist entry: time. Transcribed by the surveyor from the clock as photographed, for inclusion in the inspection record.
2:16
